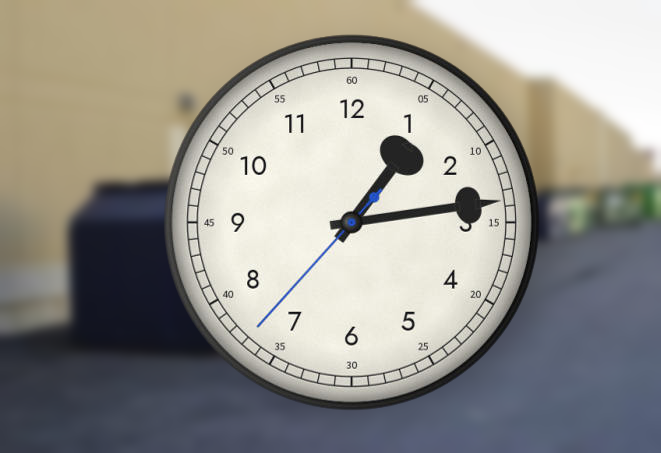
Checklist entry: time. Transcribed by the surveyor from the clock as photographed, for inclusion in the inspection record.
1:13:37
